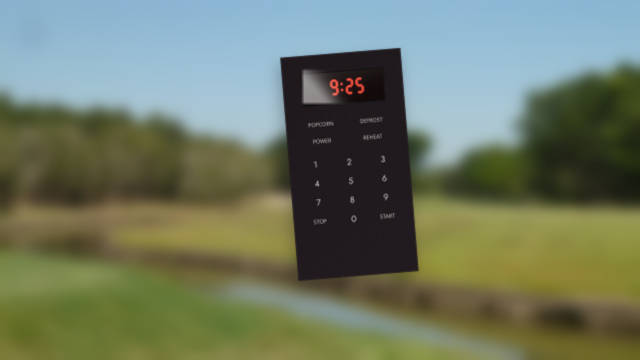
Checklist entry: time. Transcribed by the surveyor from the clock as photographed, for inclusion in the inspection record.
9:25
